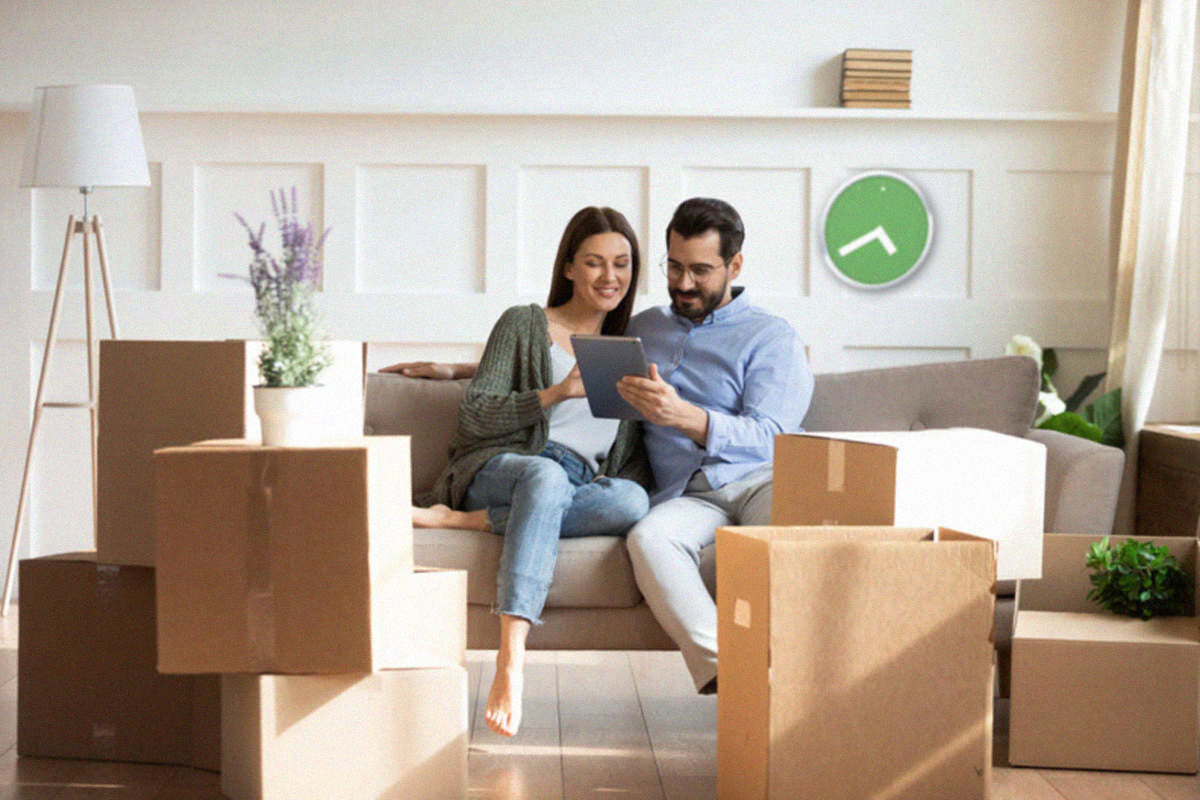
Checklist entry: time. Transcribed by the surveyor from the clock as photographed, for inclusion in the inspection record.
4:40
